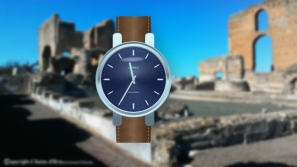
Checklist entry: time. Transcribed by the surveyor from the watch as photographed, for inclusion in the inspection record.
11:35
